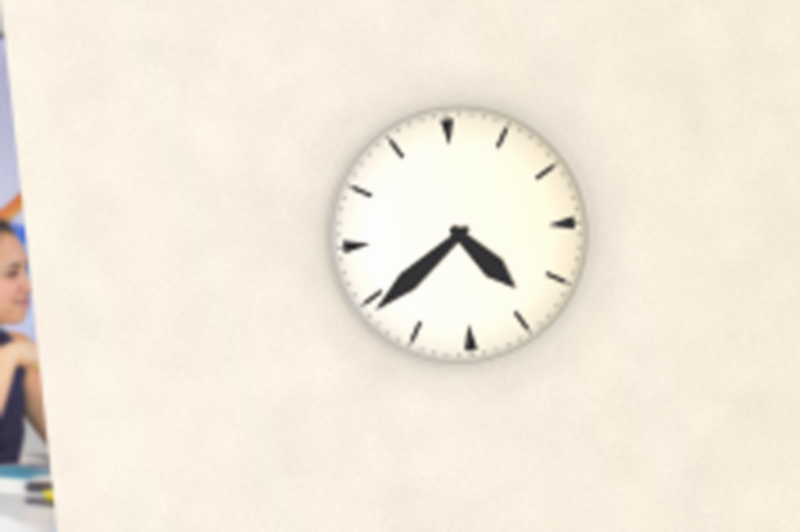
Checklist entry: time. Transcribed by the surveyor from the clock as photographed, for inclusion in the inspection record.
4:39
